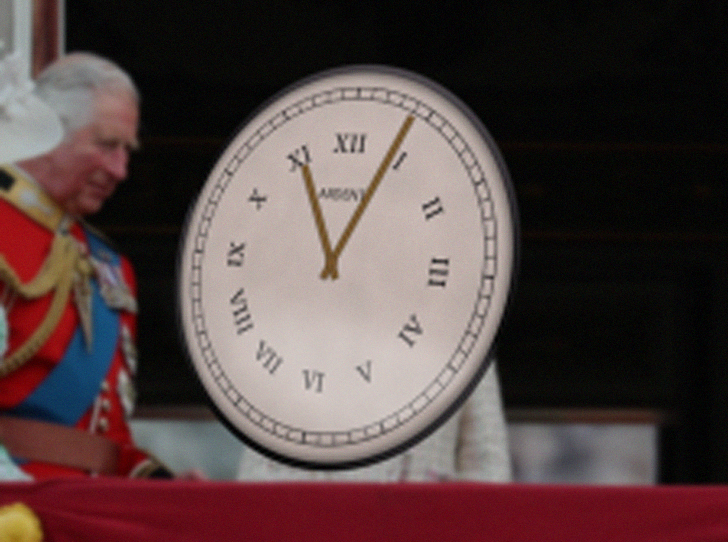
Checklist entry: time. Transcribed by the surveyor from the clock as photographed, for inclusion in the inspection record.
11:04
